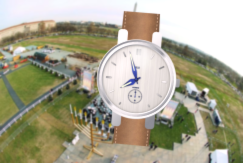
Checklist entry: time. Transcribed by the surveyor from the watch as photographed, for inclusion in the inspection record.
7:57
